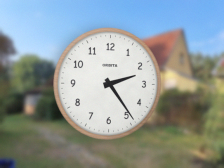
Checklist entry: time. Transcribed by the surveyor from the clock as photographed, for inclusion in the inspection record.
2:24
